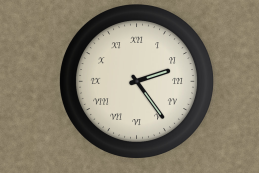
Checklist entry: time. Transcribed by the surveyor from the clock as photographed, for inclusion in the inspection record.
2:24
